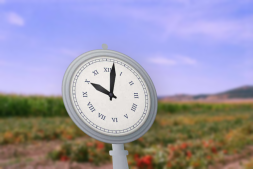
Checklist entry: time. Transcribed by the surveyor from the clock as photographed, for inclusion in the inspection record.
10:02
